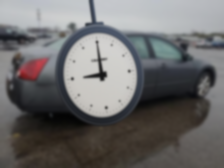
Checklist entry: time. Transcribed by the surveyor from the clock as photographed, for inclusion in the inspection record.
9:00
